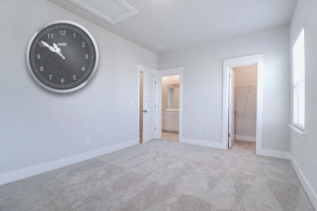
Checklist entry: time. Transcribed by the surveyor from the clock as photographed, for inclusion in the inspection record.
10:51
